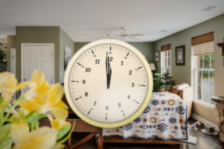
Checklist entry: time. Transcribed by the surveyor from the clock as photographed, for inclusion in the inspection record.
11:59
